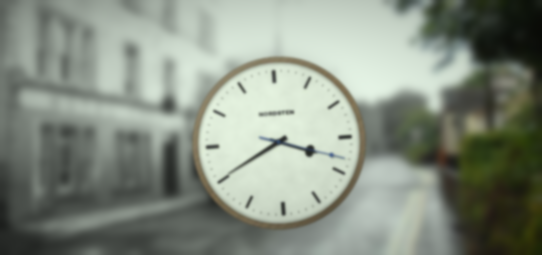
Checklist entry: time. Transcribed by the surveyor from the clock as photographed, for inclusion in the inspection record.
3:40:18
